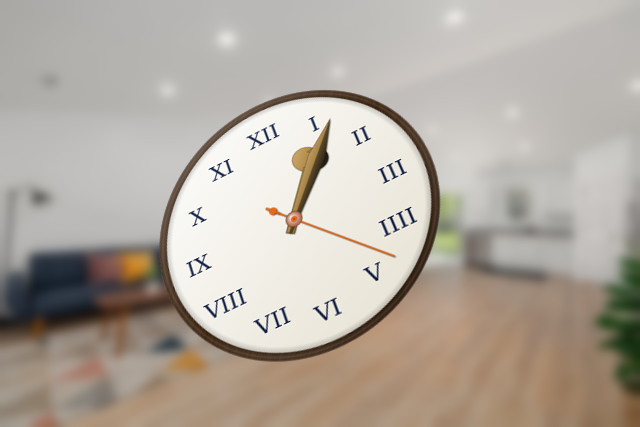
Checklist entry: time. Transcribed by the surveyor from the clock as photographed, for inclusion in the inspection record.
1:06:23
